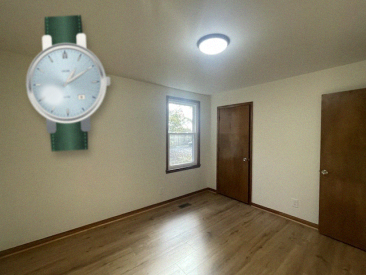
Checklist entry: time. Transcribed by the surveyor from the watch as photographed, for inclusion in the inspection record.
1:10
